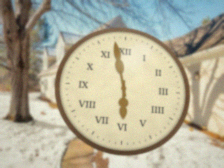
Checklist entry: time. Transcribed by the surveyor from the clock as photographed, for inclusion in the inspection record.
5:58
